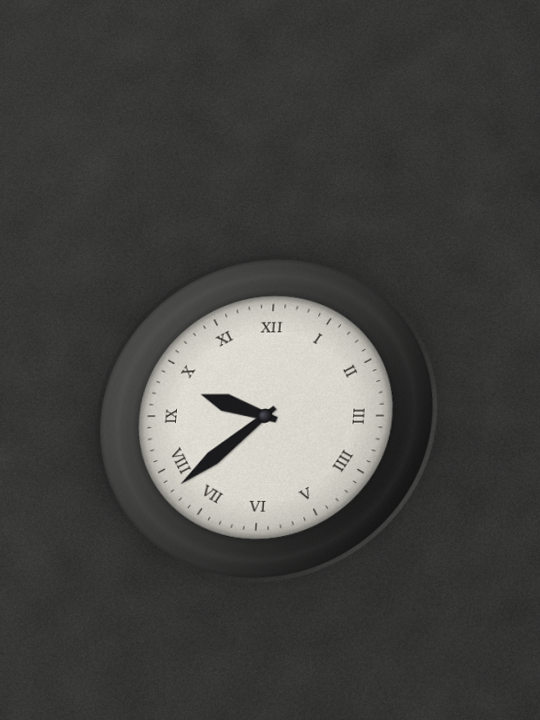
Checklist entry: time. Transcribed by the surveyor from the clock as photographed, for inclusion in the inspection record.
9:38
